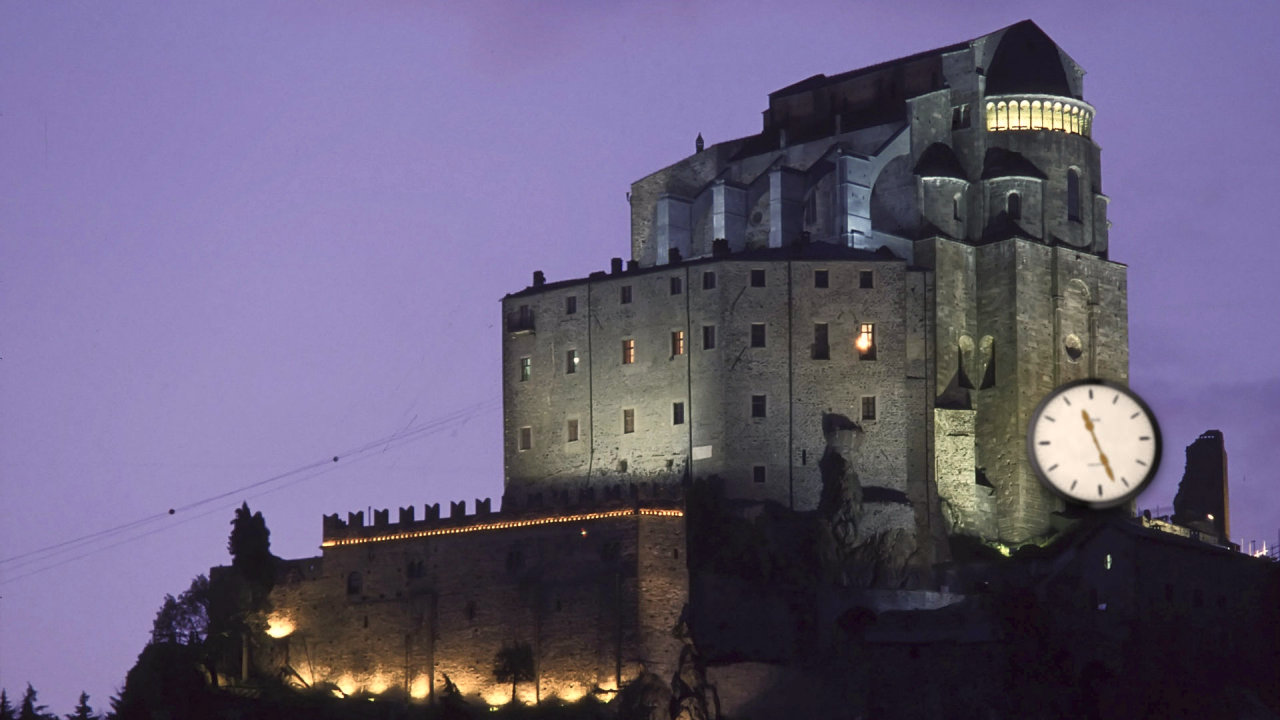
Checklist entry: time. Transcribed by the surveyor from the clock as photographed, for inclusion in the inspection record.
11:27
